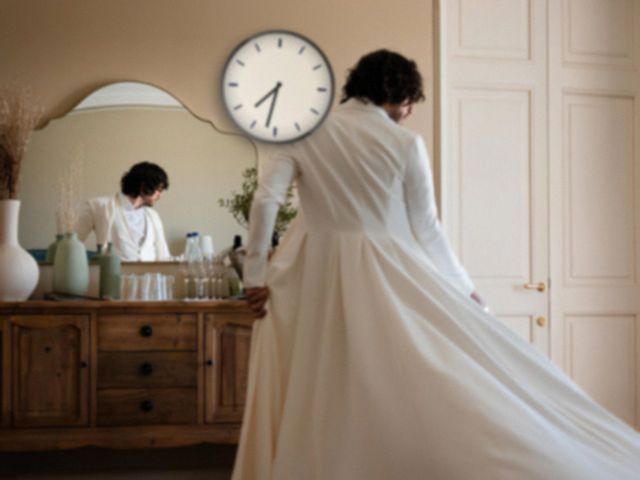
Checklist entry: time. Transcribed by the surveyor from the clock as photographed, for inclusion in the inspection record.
7:32
